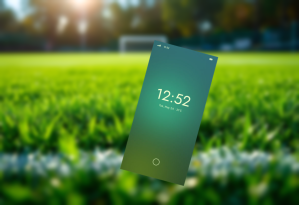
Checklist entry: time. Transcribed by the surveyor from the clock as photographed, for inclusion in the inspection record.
12:52
